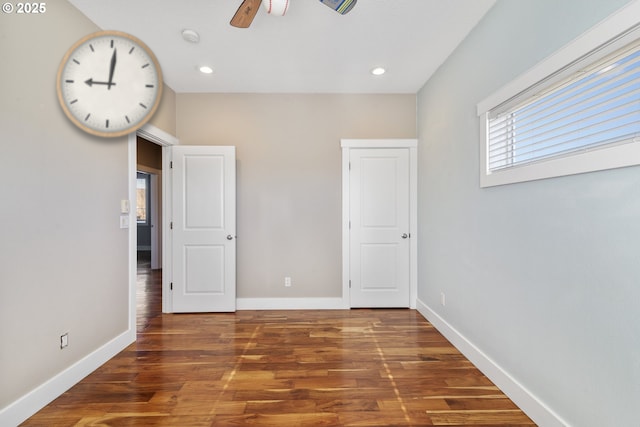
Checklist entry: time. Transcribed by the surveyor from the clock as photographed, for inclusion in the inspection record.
9:01
